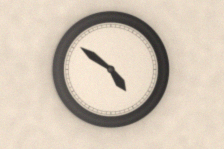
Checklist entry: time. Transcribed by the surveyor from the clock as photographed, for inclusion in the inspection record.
4:51
